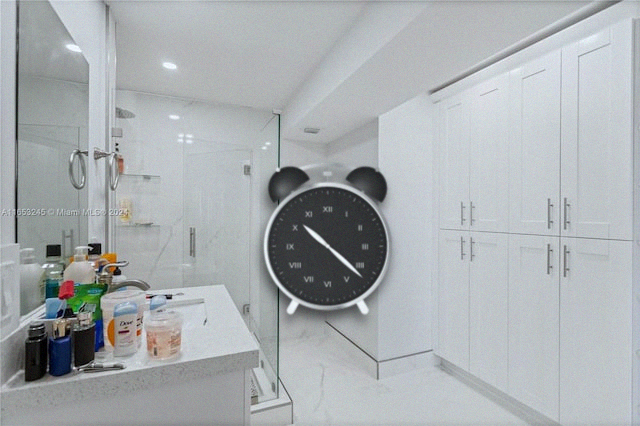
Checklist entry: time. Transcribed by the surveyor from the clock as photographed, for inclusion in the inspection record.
10:22
